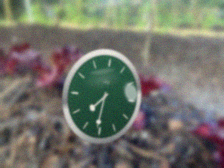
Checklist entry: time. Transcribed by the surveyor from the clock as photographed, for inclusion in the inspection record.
7:31
